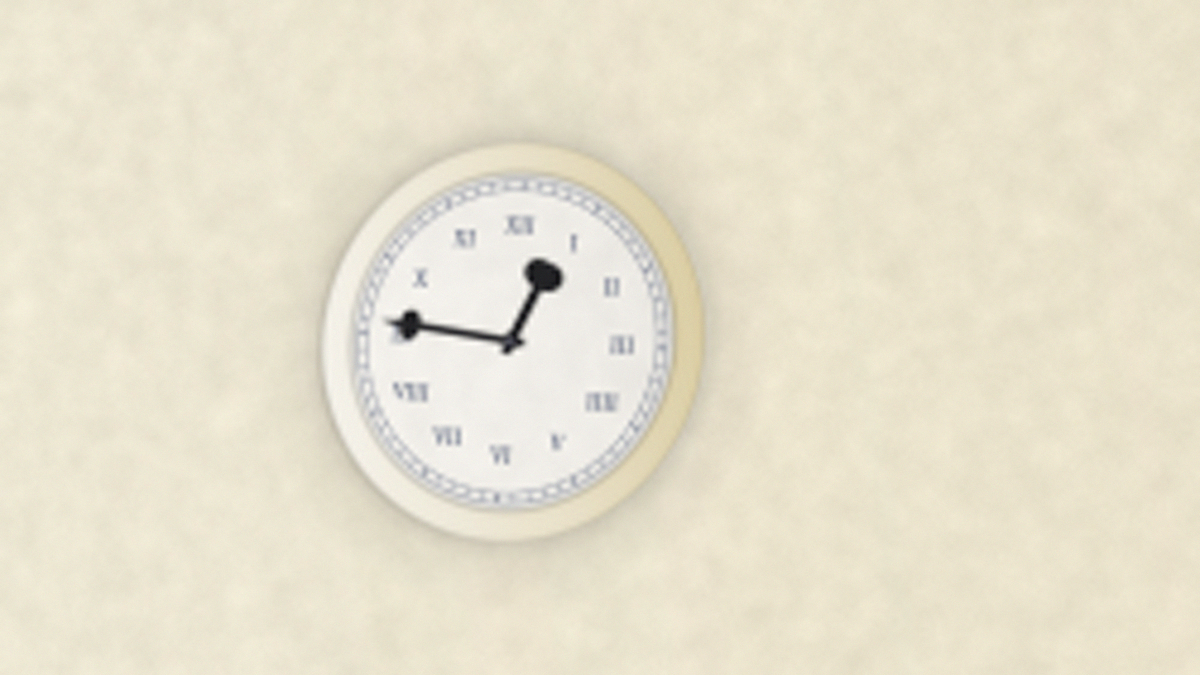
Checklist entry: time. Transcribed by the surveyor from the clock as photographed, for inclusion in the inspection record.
12:46
